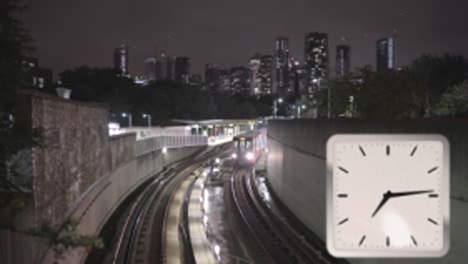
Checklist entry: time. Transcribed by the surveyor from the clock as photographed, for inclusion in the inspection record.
7:14
